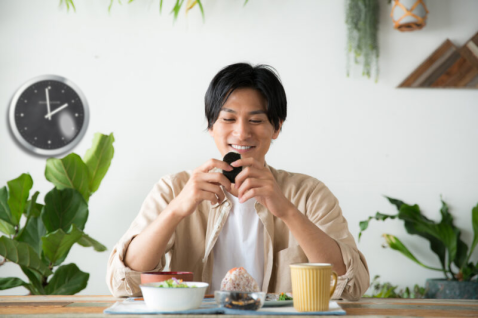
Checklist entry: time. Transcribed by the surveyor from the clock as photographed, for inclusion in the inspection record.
1:59
